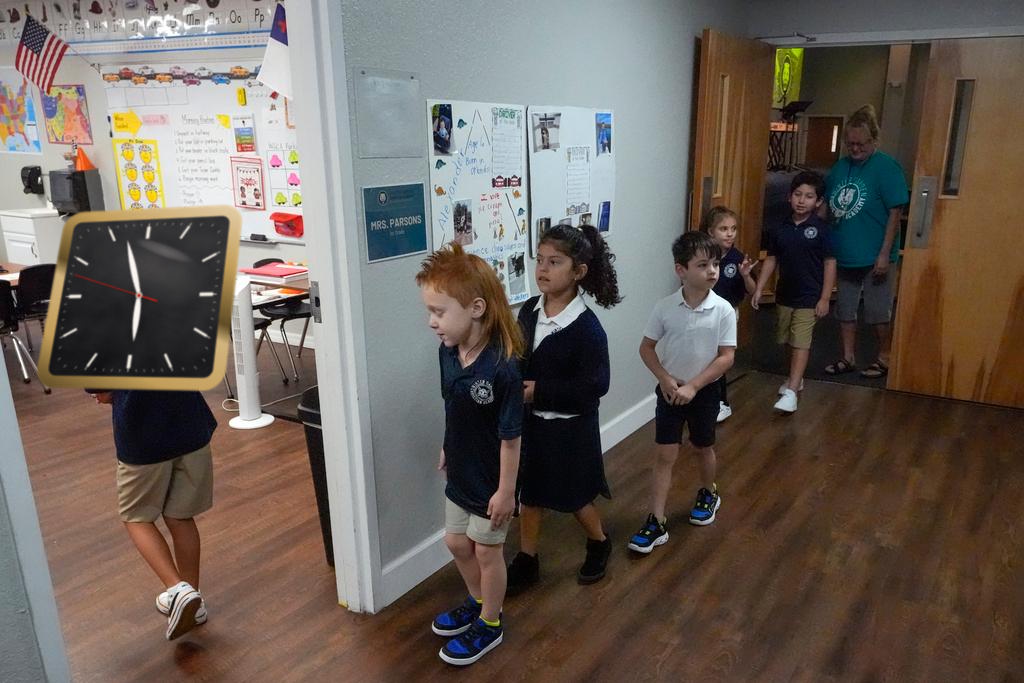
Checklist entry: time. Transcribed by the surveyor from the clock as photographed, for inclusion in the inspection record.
5:56:48
